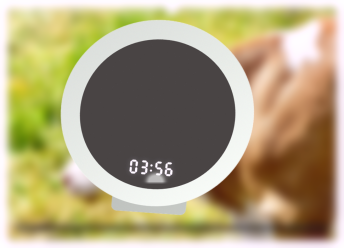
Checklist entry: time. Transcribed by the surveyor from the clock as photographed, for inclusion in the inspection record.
3:56
